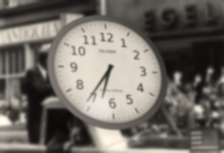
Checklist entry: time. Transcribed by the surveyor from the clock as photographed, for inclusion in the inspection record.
6:36
